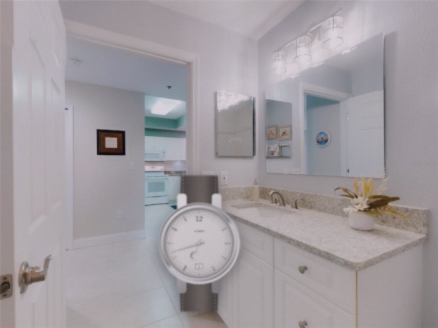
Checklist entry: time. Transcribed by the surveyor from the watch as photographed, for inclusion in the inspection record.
6:42
